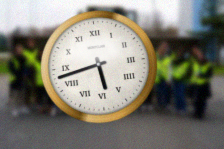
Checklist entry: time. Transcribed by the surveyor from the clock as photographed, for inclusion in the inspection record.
5:43
